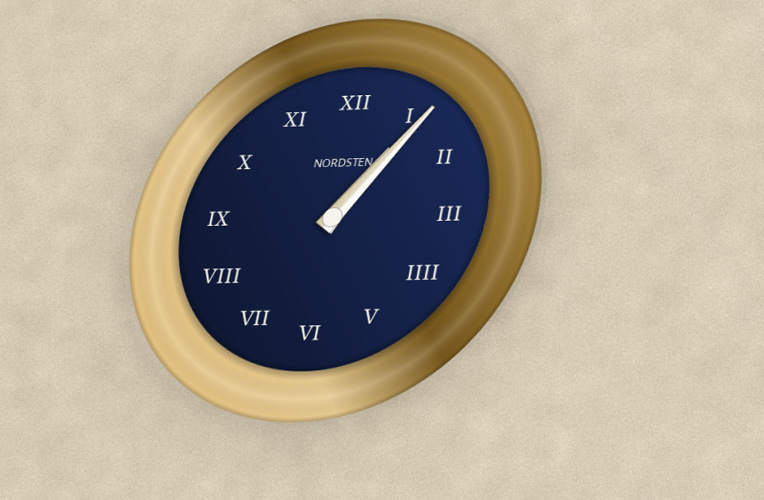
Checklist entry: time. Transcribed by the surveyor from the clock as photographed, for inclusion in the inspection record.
1:06
